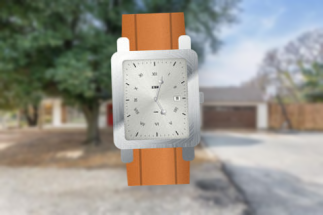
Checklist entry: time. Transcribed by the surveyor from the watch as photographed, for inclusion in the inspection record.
5:03
